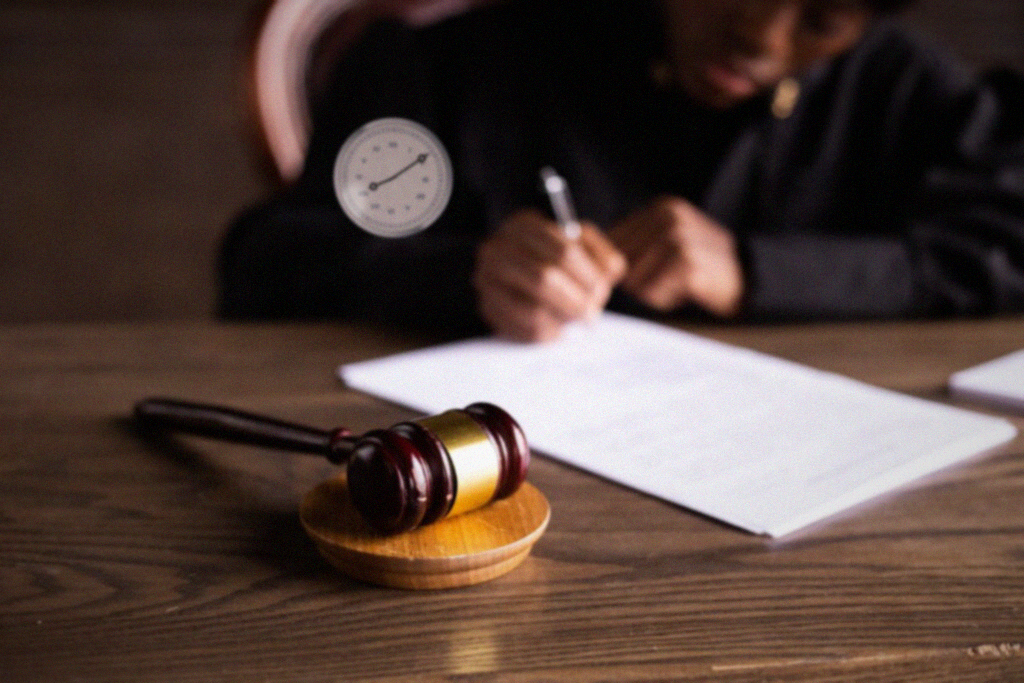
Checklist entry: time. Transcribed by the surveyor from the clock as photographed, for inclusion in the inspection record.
8:09
